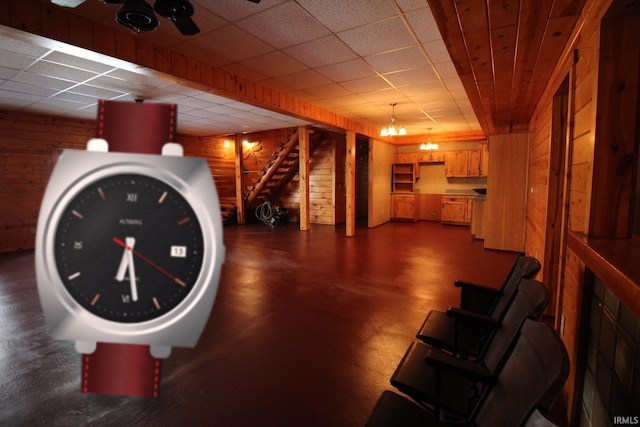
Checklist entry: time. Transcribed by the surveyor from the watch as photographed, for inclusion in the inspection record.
6:28:20
